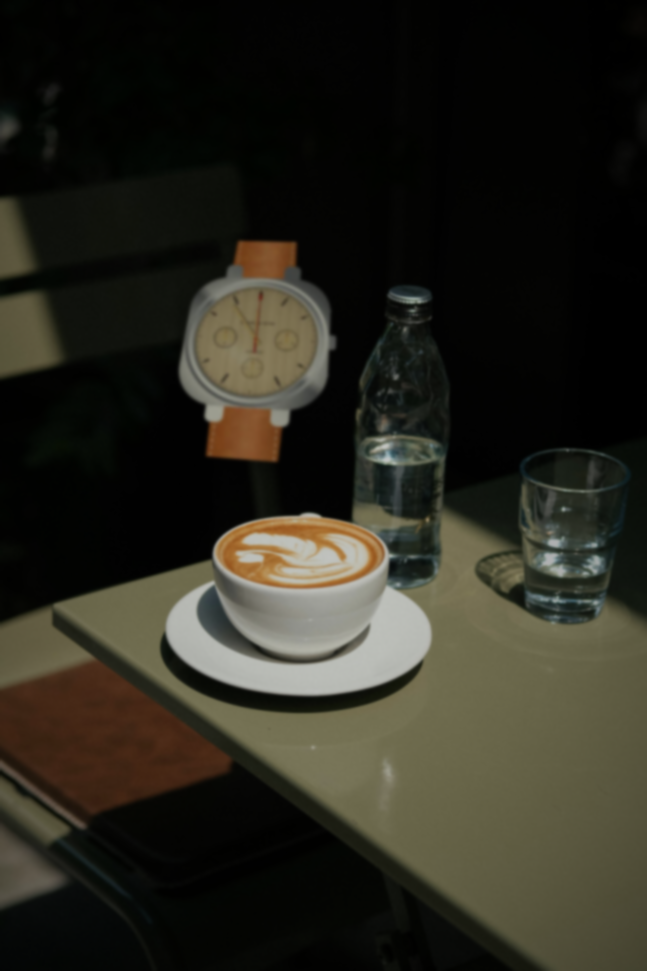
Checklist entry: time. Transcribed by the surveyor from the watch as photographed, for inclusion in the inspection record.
11:54
